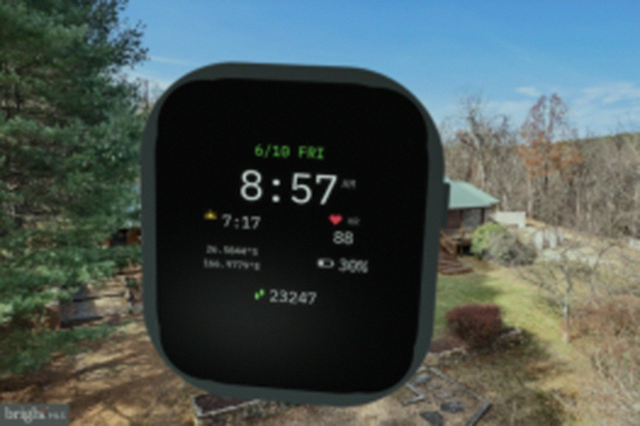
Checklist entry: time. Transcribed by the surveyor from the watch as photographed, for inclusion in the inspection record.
8:57
